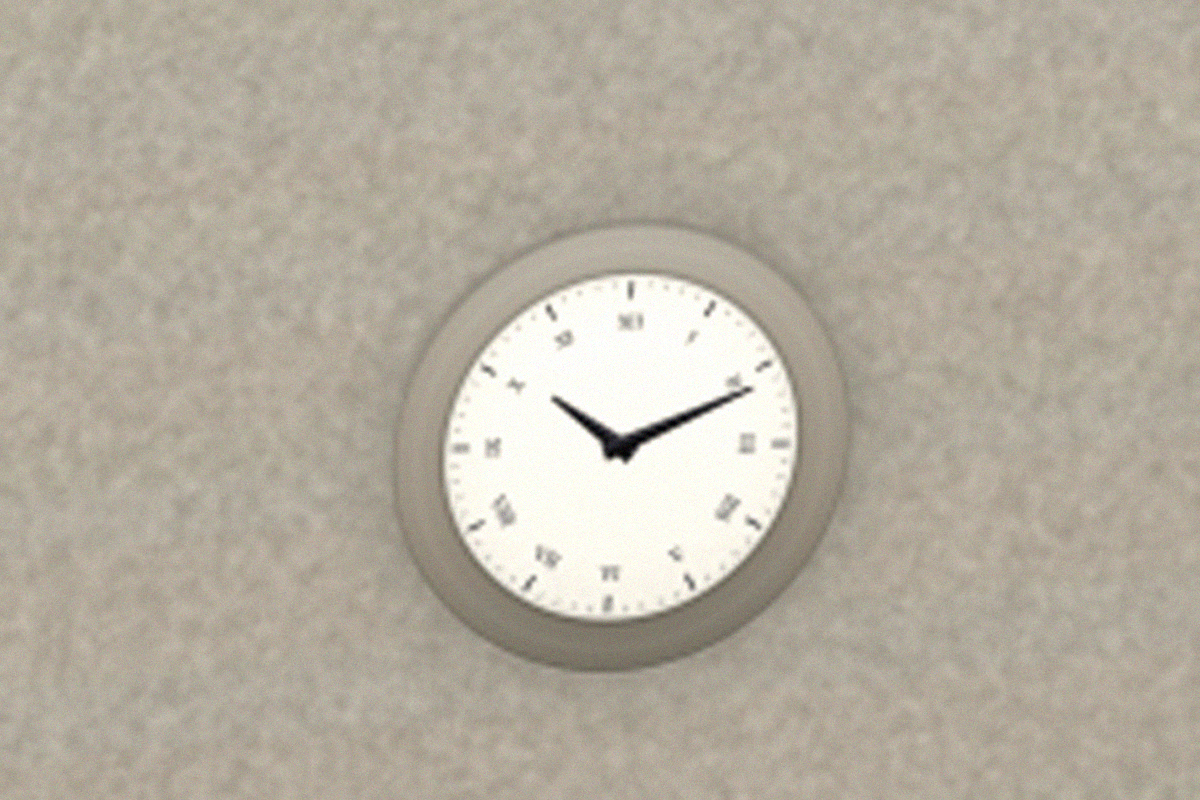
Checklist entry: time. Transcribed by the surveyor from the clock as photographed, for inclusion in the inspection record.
10:11
